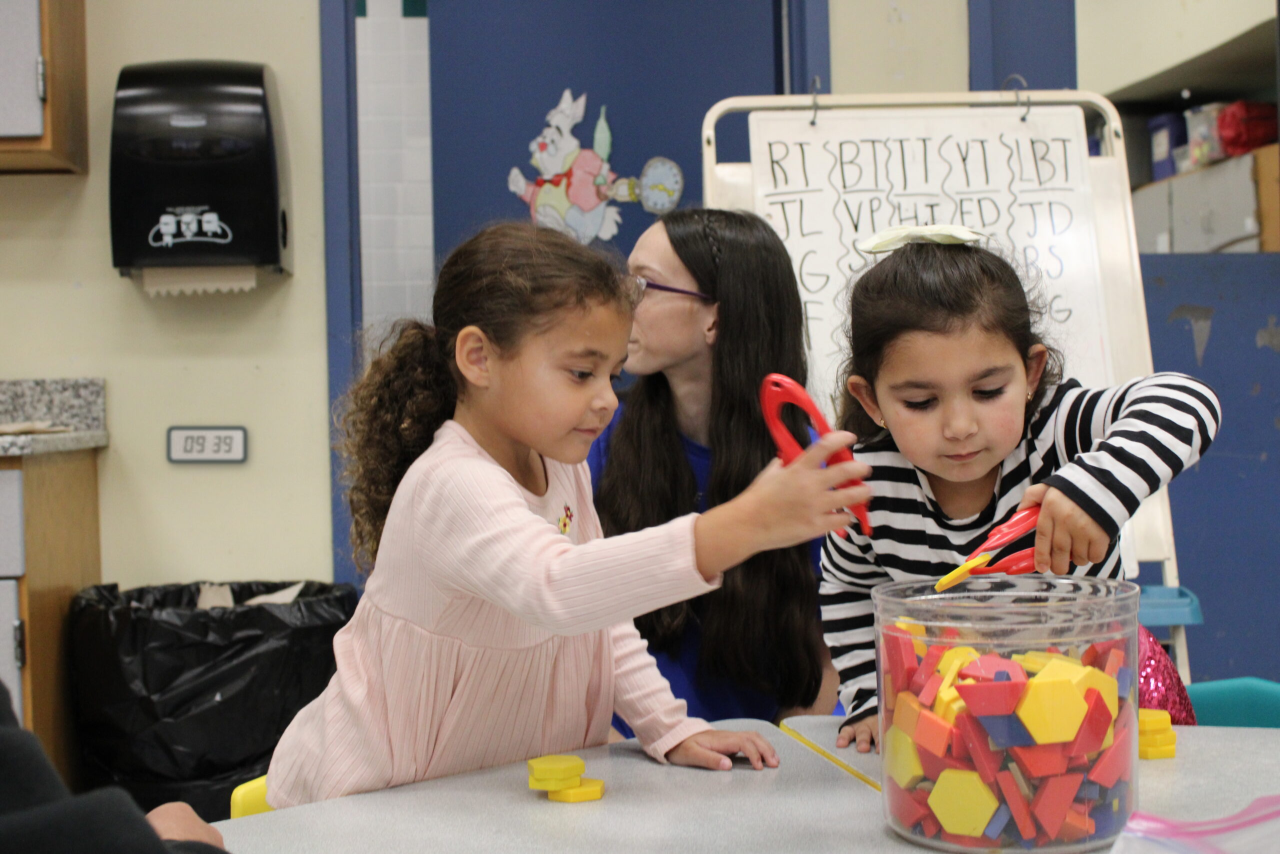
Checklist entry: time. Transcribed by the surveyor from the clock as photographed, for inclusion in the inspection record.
9:39
